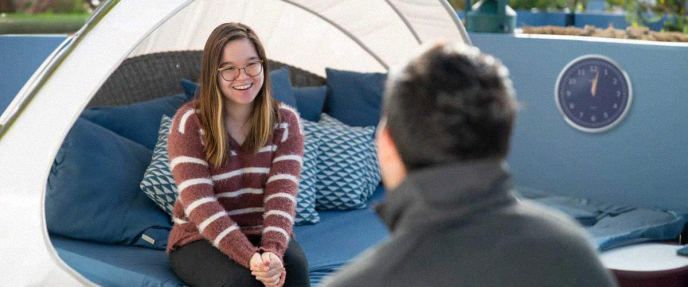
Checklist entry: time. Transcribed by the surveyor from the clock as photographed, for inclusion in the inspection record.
12:02
